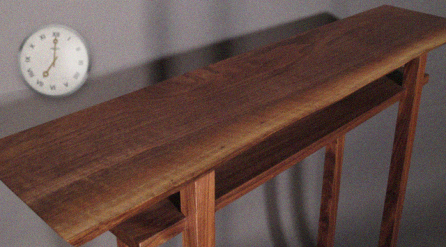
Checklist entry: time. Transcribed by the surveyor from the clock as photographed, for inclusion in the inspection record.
7:00
